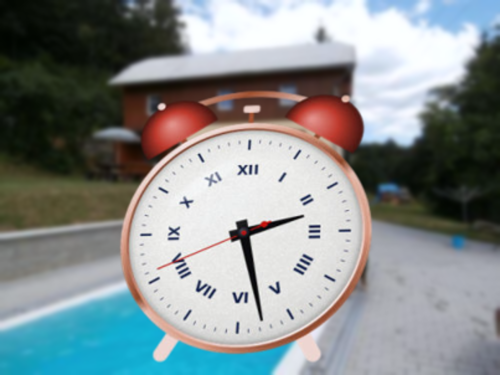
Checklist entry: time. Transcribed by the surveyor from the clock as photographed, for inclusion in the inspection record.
2:27:41
